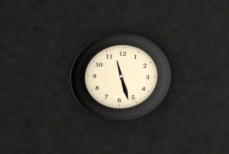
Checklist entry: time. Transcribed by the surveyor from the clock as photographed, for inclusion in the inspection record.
11:27
